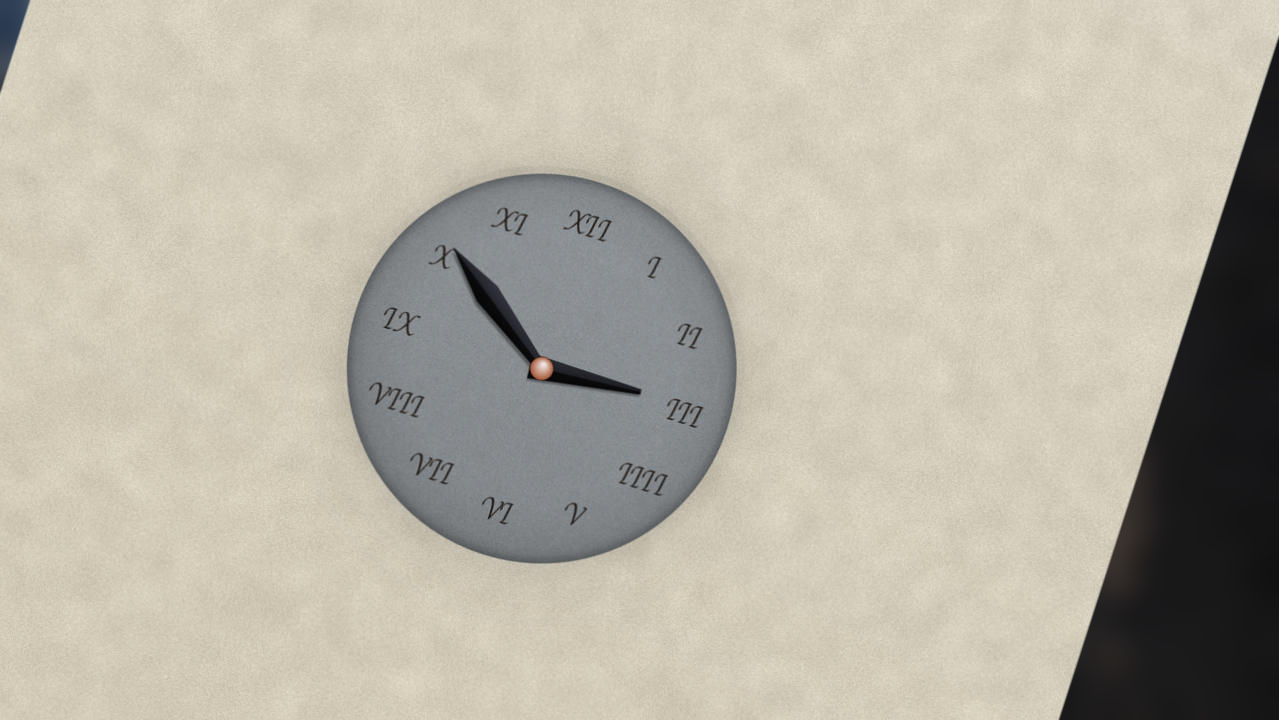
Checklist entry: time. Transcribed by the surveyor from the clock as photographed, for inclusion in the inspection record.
2:51
